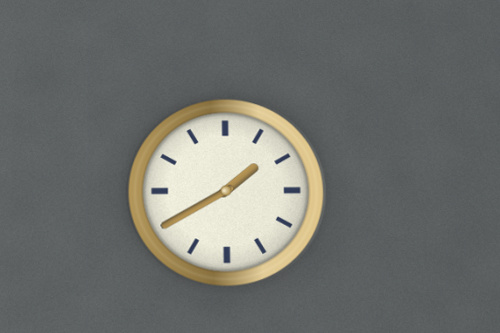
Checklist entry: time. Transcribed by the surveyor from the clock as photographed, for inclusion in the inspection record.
1:40
